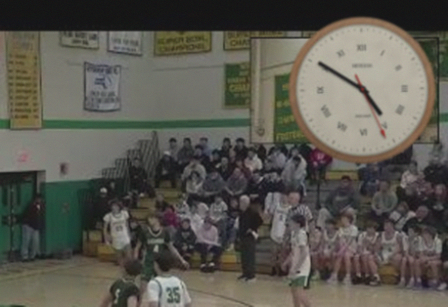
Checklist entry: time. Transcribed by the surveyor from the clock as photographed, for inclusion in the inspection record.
4:50:26
